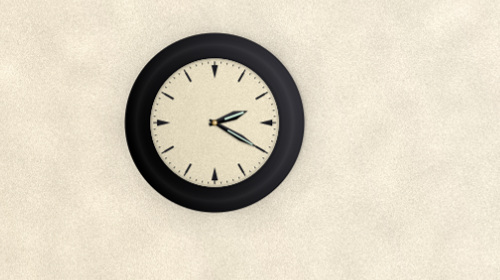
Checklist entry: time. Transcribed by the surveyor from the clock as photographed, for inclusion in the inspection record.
2:20
